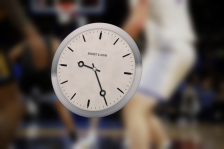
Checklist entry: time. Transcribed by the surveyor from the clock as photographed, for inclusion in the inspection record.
9:25
